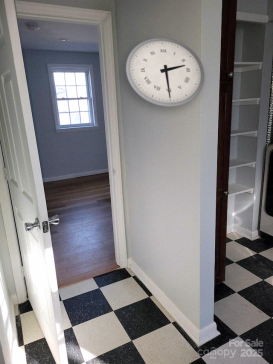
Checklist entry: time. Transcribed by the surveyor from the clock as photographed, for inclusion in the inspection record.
2:30
